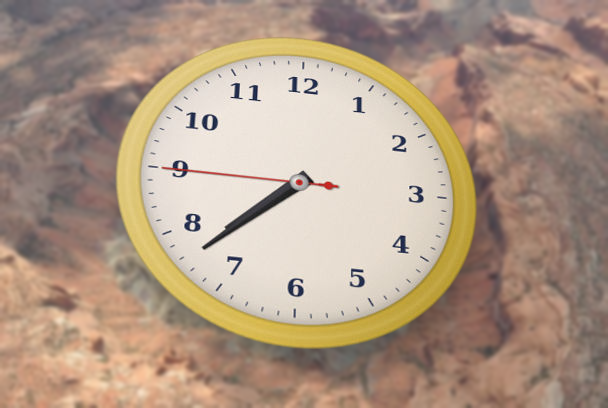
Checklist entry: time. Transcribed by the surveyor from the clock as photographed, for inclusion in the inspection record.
7:37:45
